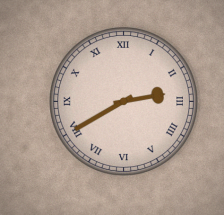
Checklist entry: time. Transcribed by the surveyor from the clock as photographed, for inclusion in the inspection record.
2:40
